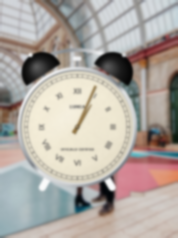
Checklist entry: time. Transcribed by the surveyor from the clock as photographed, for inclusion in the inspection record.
1:04
